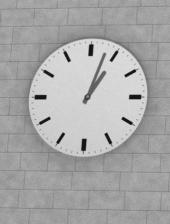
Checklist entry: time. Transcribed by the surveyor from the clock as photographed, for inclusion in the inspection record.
1:03
